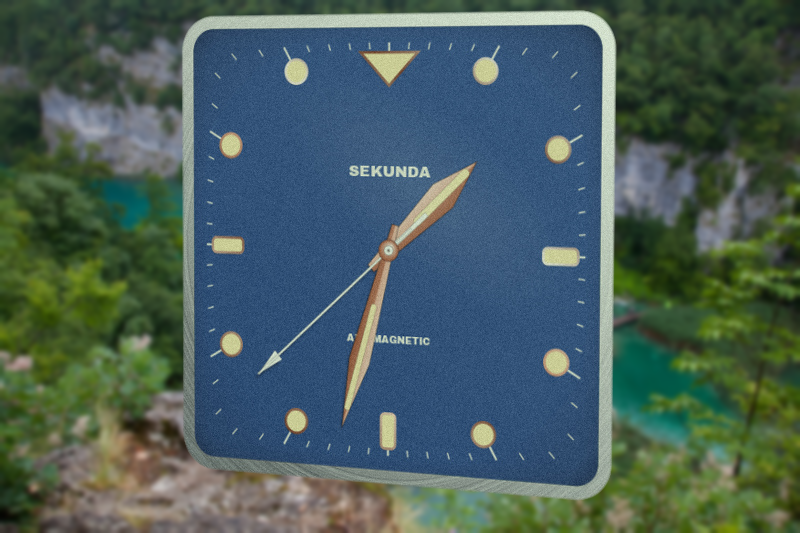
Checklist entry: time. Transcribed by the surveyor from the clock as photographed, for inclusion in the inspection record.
1:32:38
